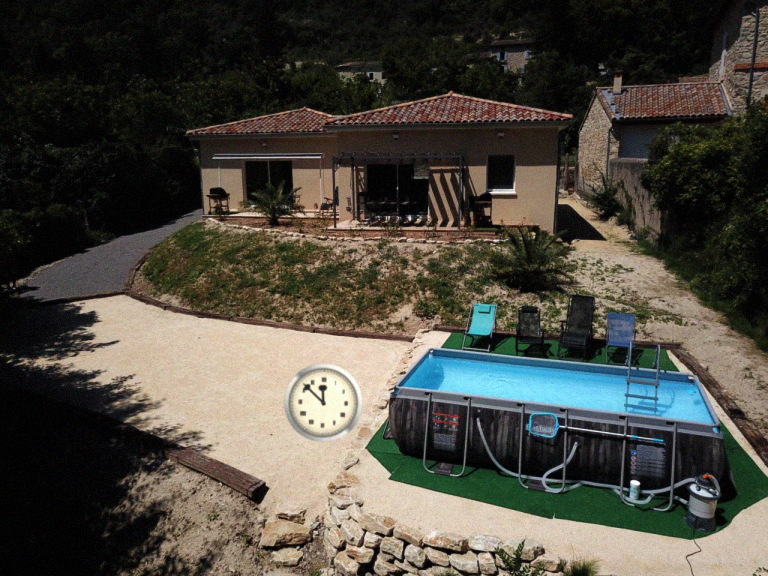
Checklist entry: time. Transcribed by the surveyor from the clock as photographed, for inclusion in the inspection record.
11:52
